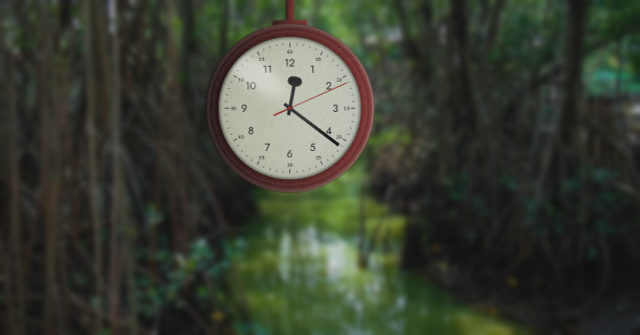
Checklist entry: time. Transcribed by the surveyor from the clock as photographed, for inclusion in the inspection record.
12:21:11
